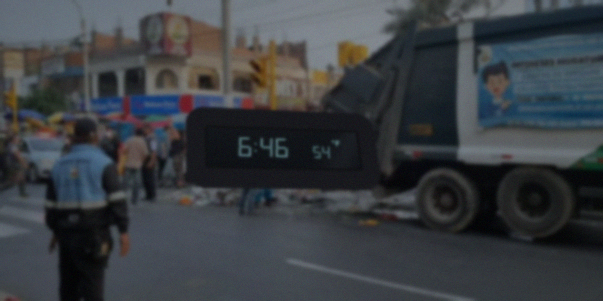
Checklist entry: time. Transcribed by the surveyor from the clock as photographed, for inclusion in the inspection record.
6:46
